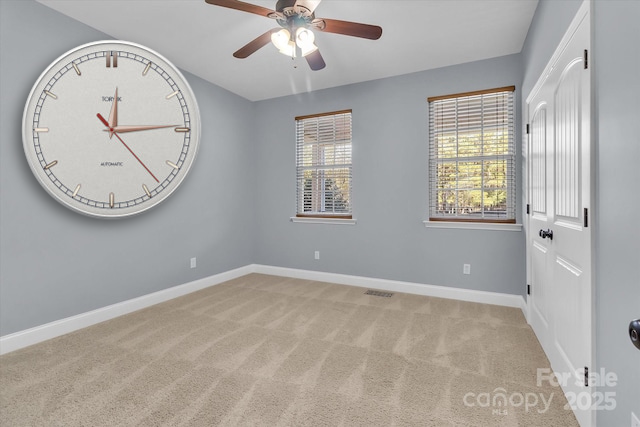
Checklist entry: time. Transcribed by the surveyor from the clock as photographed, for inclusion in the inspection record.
12:14:23
